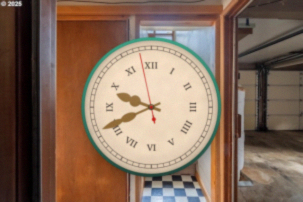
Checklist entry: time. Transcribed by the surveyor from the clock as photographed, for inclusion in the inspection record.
9:40:58
